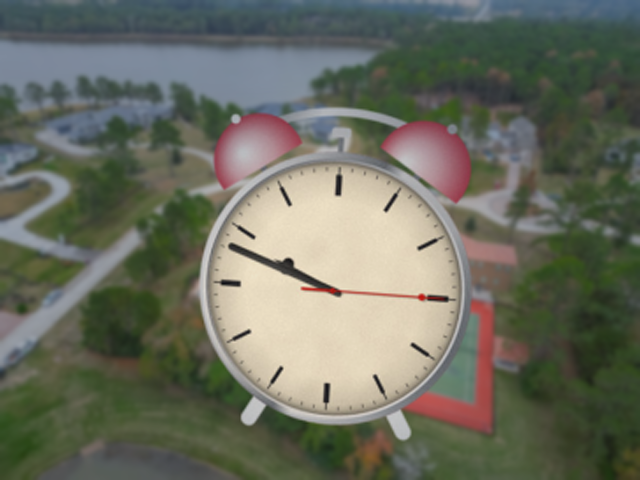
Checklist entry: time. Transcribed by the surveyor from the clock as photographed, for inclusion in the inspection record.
9:48:15
